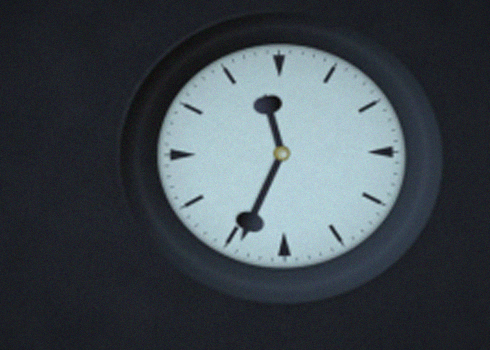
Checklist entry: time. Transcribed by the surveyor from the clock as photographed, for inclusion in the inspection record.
11:34
